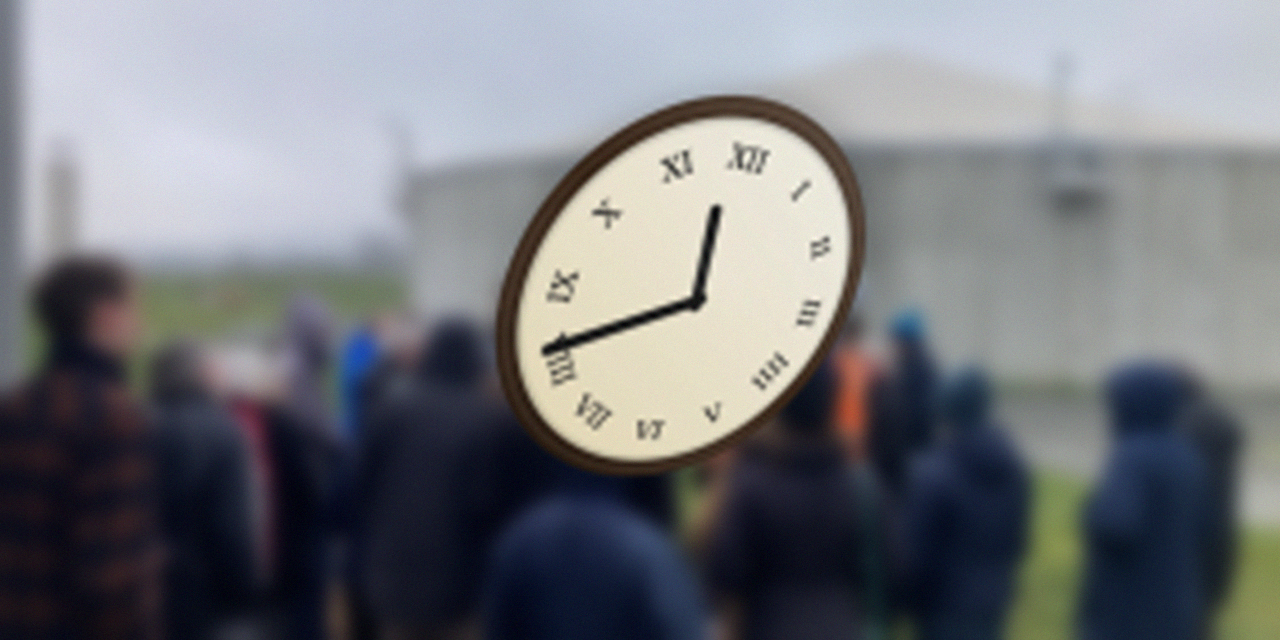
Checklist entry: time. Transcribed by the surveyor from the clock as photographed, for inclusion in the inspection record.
11:41
